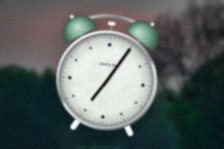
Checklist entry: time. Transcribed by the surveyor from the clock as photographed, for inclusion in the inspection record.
7:05
